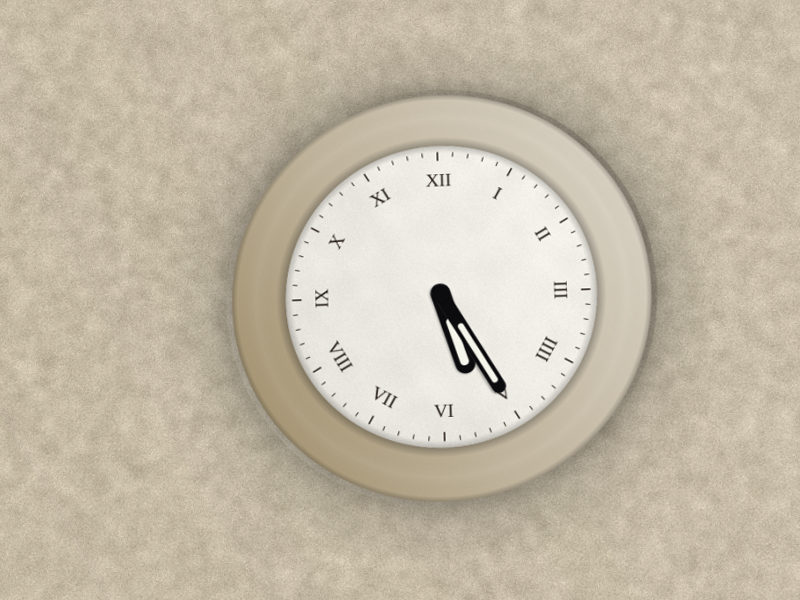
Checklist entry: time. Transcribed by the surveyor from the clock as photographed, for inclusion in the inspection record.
5:25
